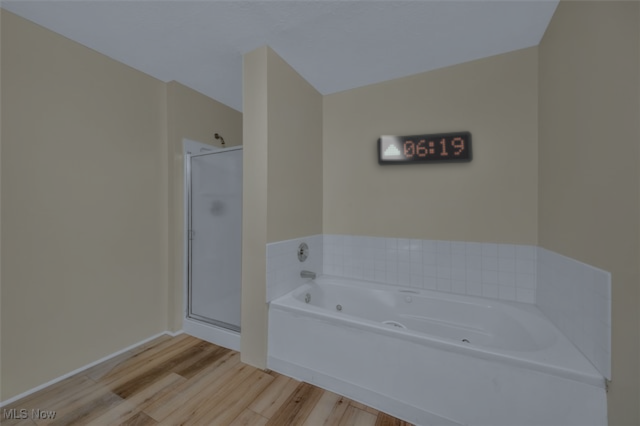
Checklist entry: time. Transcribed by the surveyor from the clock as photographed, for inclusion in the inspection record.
6:19
